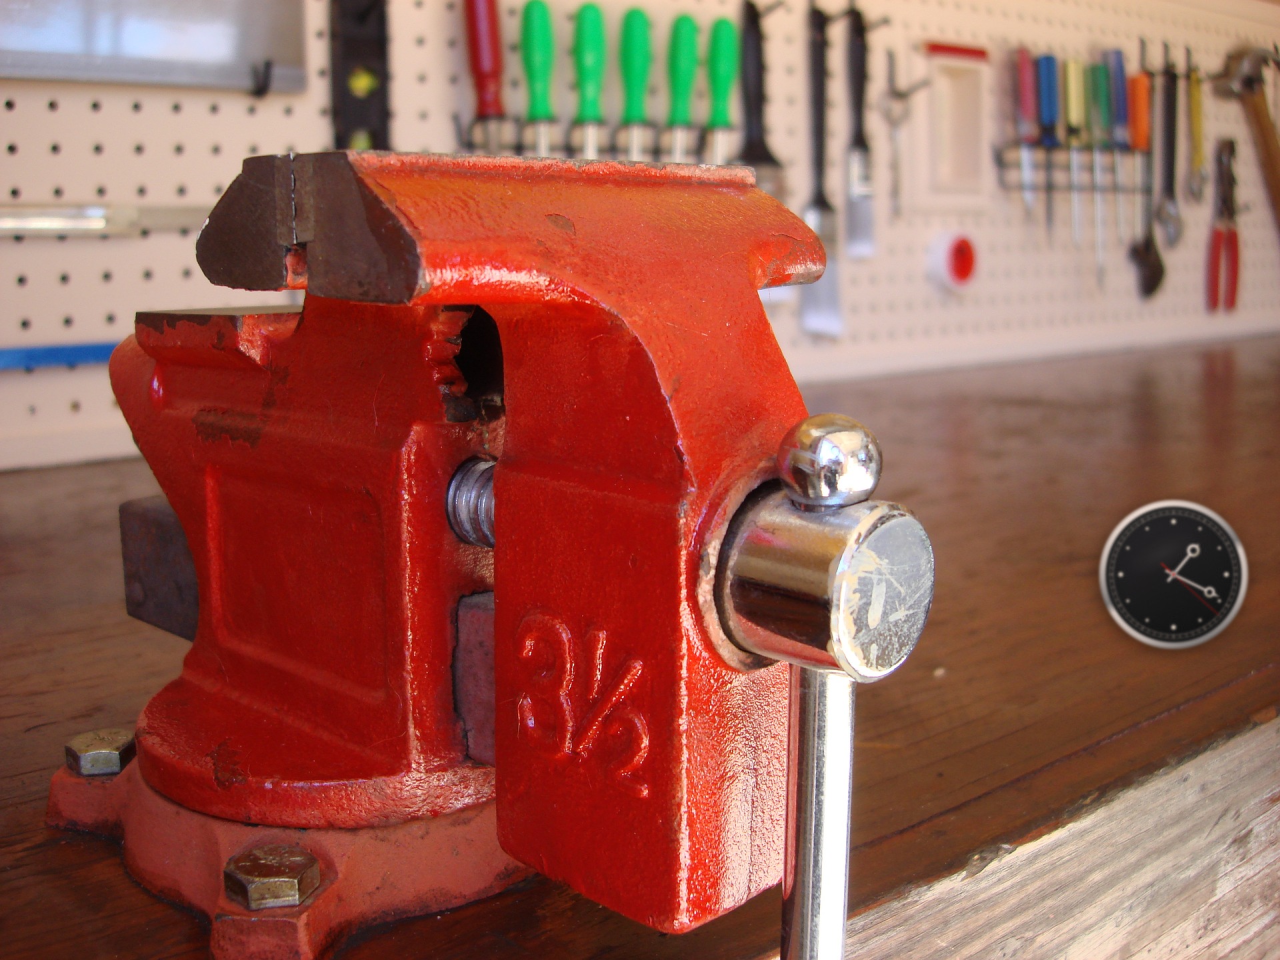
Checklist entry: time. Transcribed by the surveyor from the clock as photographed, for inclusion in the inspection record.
1:19:22
